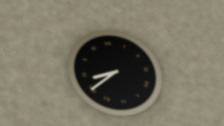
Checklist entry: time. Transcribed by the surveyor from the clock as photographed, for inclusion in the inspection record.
8:40
